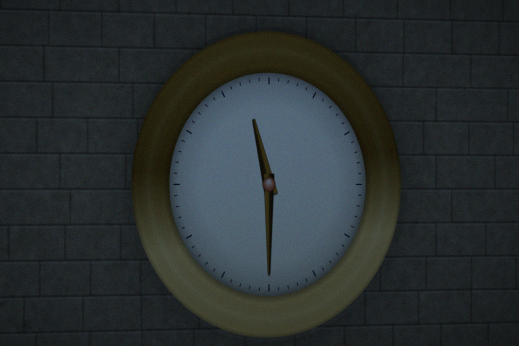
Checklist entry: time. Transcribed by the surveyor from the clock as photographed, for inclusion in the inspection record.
11:30
